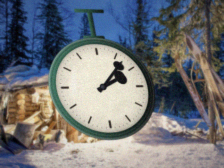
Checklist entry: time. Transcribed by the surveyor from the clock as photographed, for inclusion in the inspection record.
2:07
